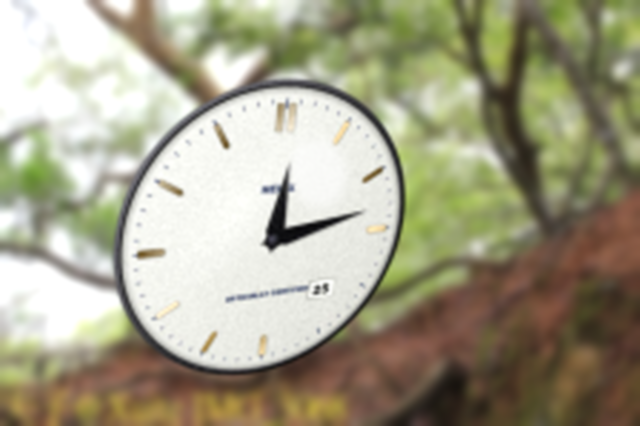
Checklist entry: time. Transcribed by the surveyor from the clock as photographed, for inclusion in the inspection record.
12:13
